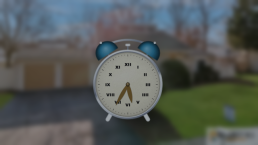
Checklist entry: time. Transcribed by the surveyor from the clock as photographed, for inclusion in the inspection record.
5:35
